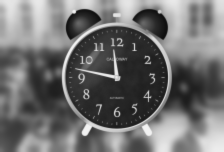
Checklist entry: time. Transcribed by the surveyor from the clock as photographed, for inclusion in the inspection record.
11:47
